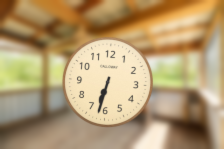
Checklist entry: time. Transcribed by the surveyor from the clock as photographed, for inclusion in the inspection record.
6:32
